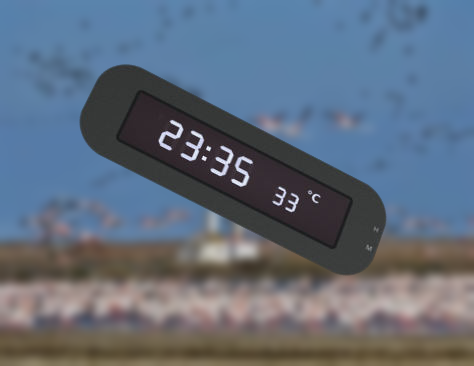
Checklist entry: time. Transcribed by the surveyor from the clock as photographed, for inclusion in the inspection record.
23:35
